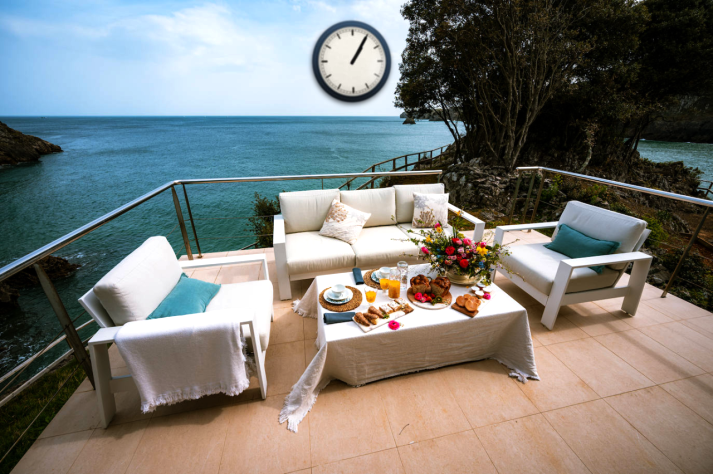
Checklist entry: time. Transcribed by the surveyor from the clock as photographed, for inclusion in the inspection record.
1:05
